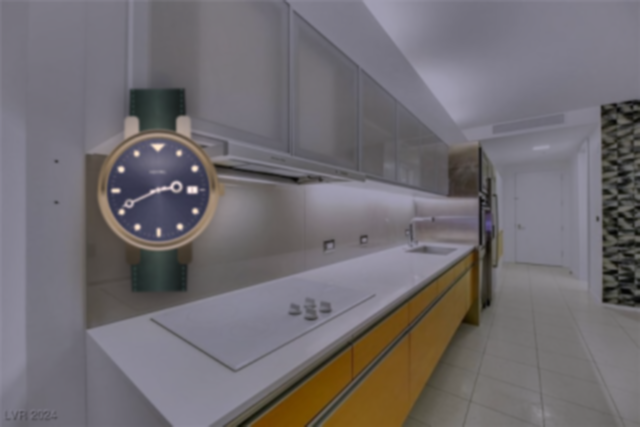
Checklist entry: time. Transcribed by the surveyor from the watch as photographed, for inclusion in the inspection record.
2:41
